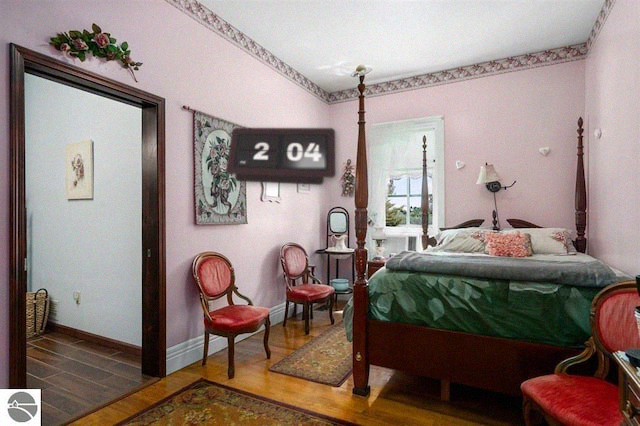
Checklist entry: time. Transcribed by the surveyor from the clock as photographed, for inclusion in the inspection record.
2:04
